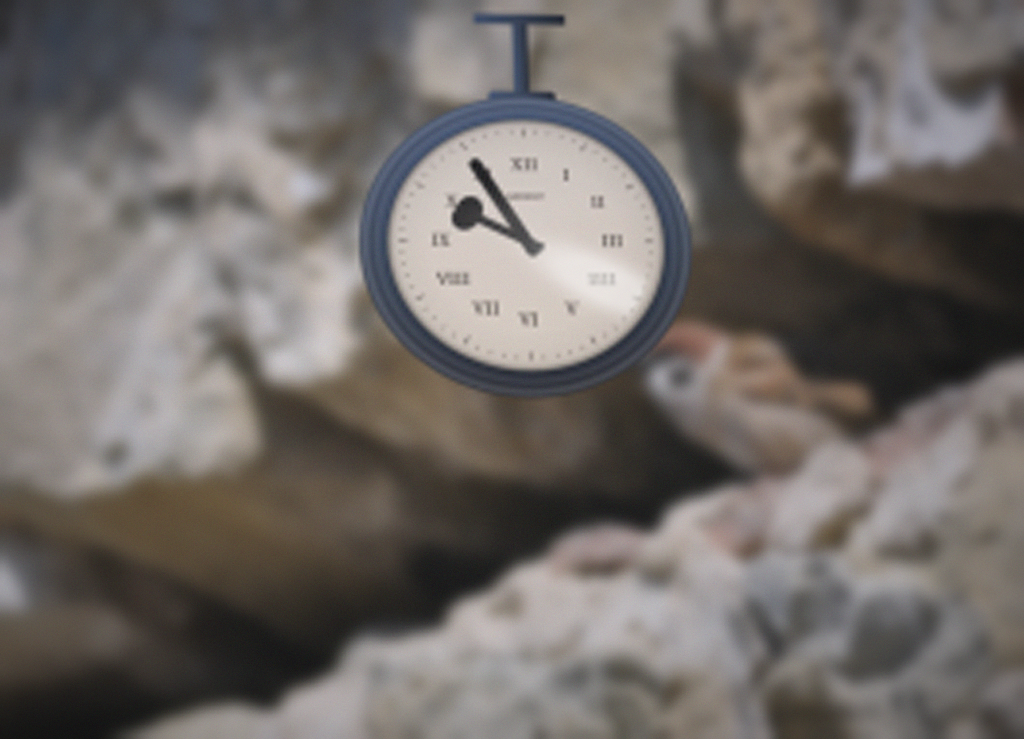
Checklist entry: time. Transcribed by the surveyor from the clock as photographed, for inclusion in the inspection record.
9:55
